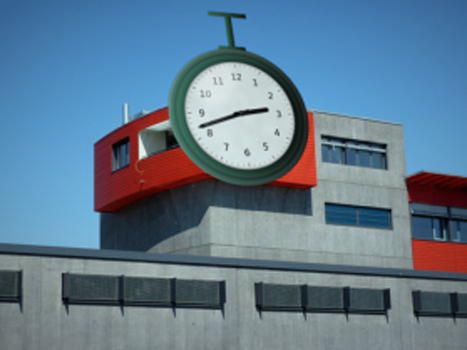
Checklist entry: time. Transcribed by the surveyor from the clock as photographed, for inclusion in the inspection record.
2:42
